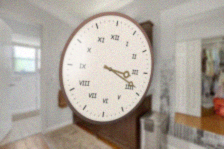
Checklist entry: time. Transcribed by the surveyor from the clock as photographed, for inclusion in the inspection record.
3:19
